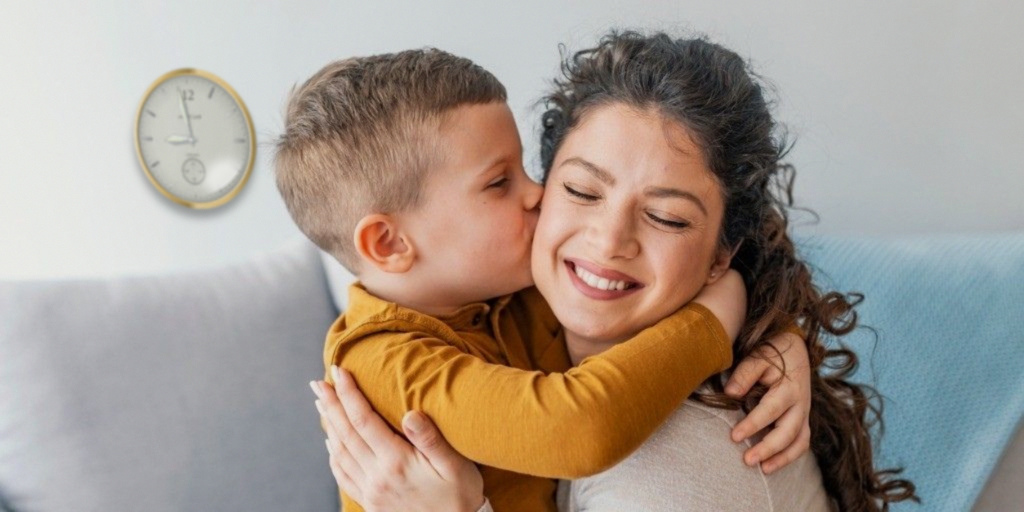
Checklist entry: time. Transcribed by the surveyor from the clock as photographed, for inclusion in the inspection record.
8:58
